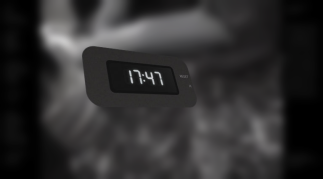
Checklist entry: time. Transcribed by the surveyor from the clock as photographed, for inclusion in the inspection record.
17:47
